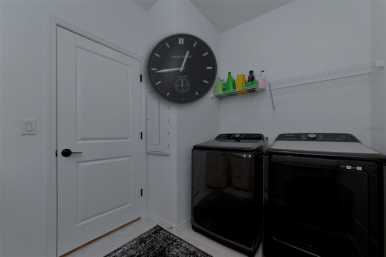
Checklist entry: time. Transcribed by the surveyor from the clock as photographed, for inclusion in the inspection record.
12:44
